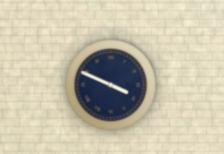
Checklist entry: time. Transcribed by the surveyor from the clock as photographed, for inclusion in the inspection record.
3:49
